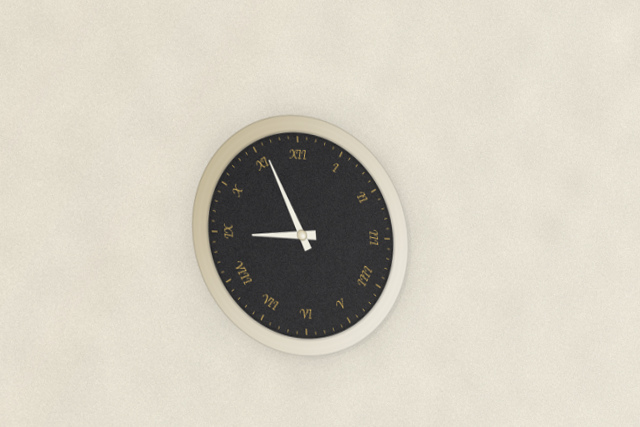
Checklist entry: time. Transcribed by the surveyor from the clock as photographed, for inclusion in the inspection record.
8:56
